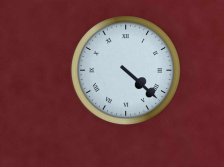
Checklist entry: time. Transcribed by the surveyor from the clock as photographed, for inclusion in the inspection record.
4:22
